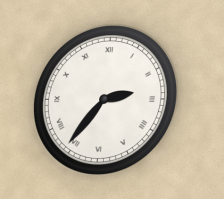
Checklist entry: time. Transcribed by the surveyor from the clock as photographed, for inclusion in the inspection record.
2:36
